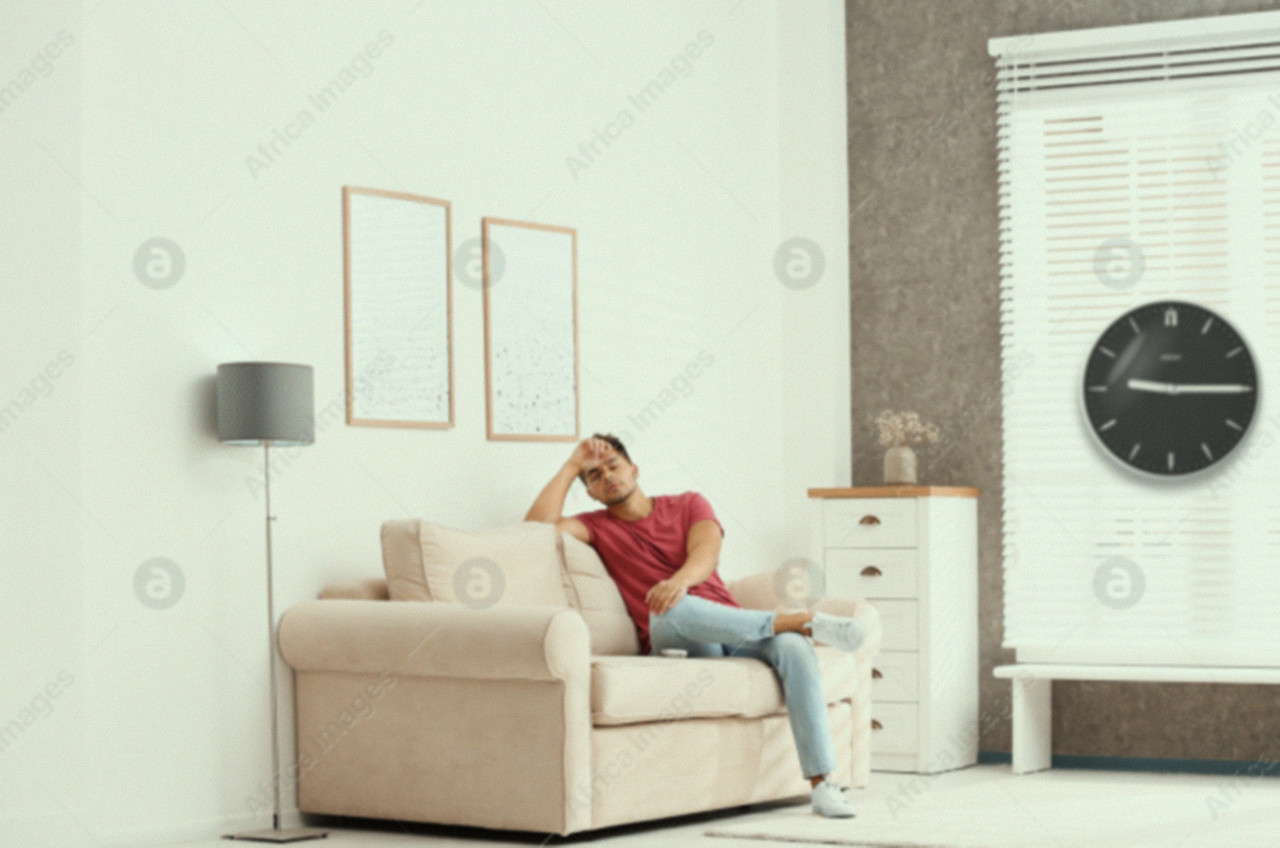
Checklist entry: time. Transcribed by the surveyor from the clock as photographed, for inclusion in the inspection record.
9:15
